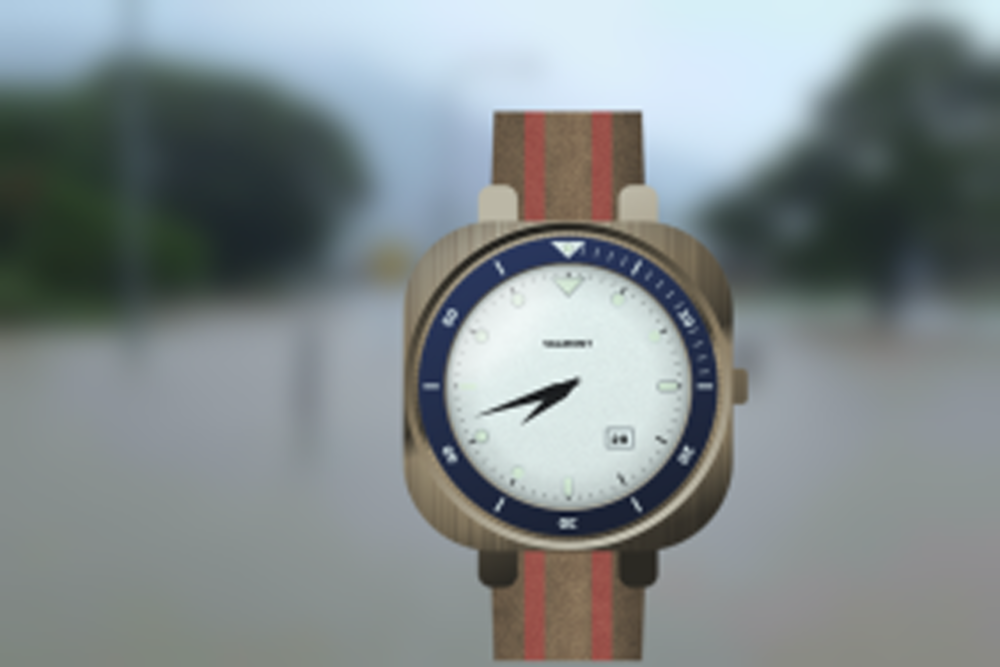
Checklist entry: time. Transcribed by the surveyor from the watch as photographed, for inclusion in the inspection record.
7:42
